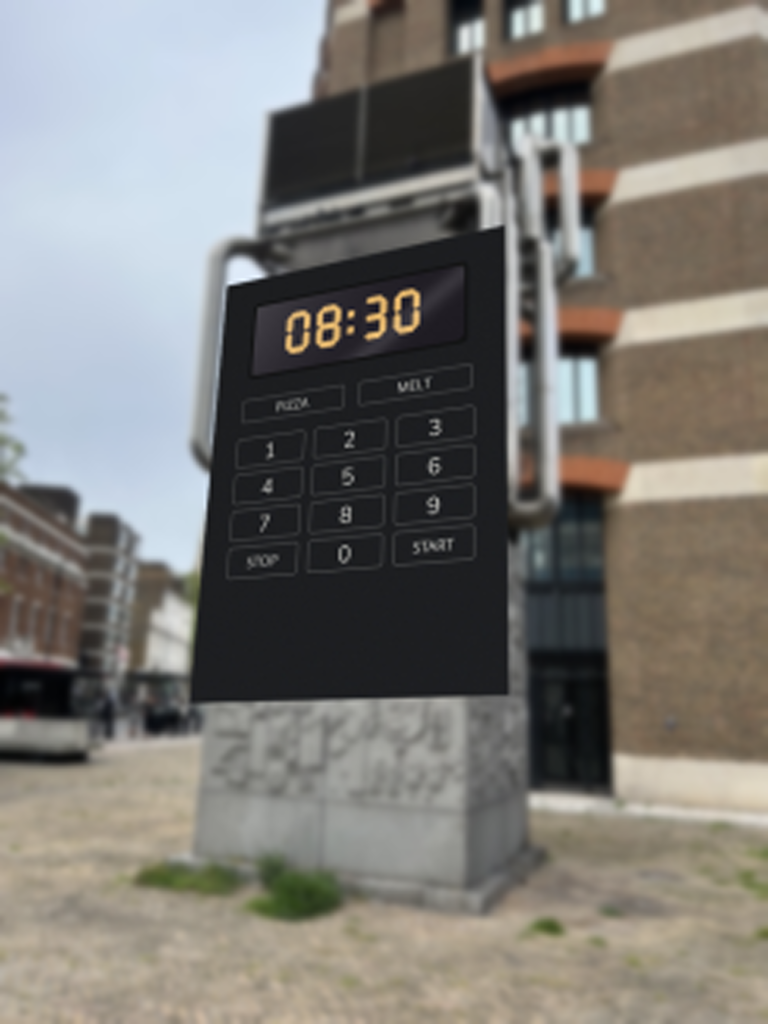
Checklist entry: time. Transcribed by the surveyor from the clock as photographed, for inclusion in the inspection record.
8:30
